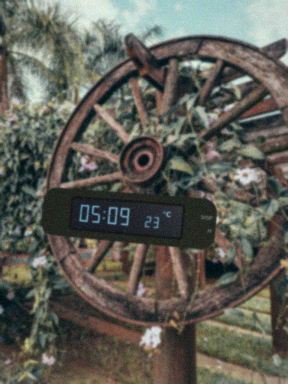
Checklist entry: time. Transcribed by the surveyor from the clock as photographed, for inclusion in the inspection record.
5:09
